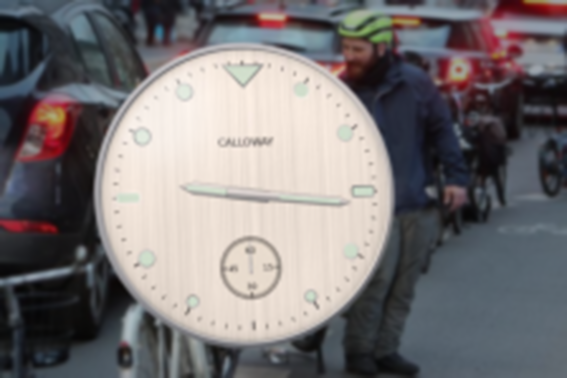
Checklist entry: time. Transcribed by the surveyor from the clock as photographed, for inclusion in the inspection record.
9:16
